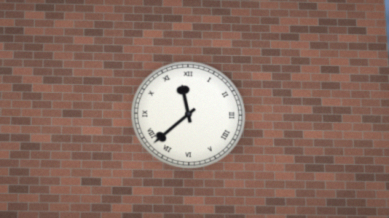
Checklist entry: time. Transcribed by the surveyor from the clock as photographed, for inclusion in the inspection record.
11:38
